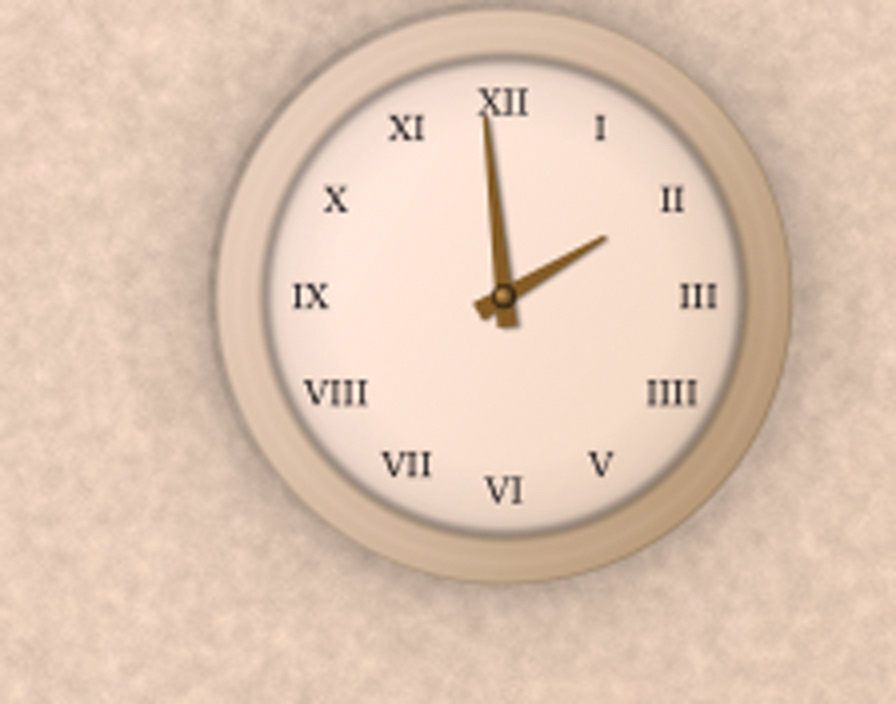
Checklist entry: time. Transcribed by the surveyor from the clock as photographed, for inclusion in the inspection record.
1:59
